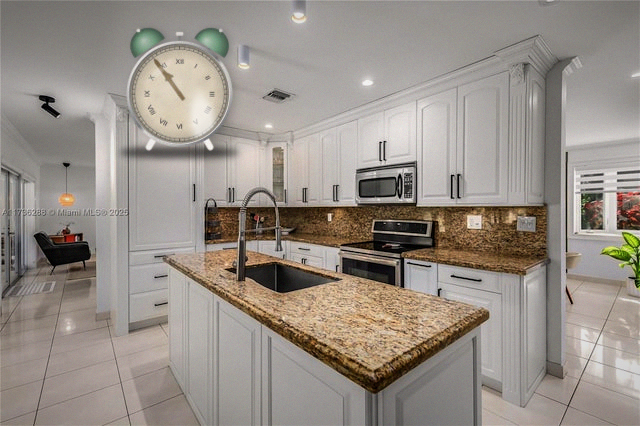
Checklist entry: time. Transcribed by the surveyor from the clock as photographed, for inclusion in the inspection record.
10:54
